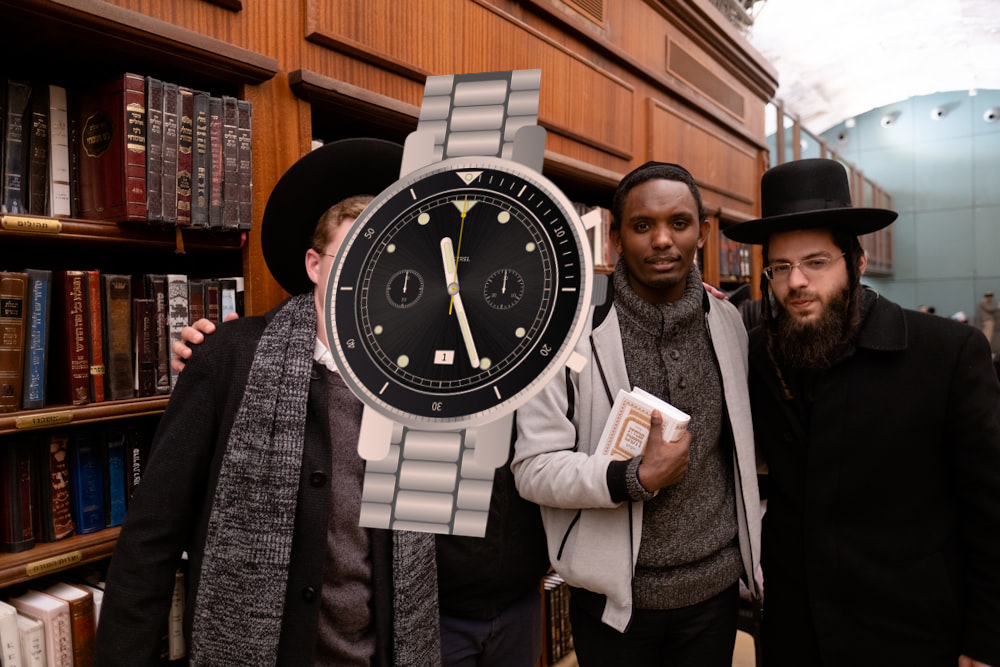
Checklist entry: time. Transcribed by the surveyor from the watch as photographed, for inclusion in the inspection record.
11:26
